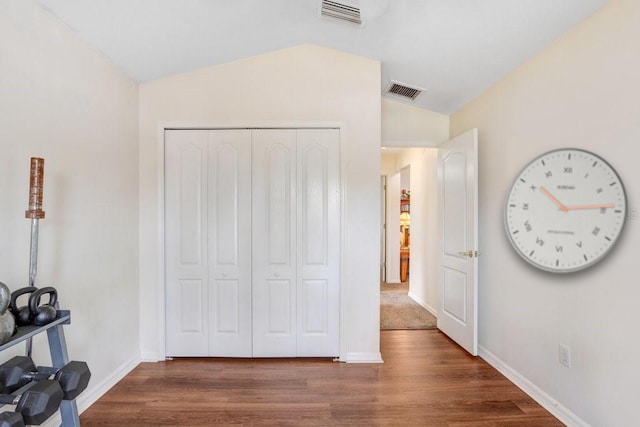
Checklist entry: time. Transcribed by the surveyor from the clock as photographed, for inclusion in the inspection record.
10:14
